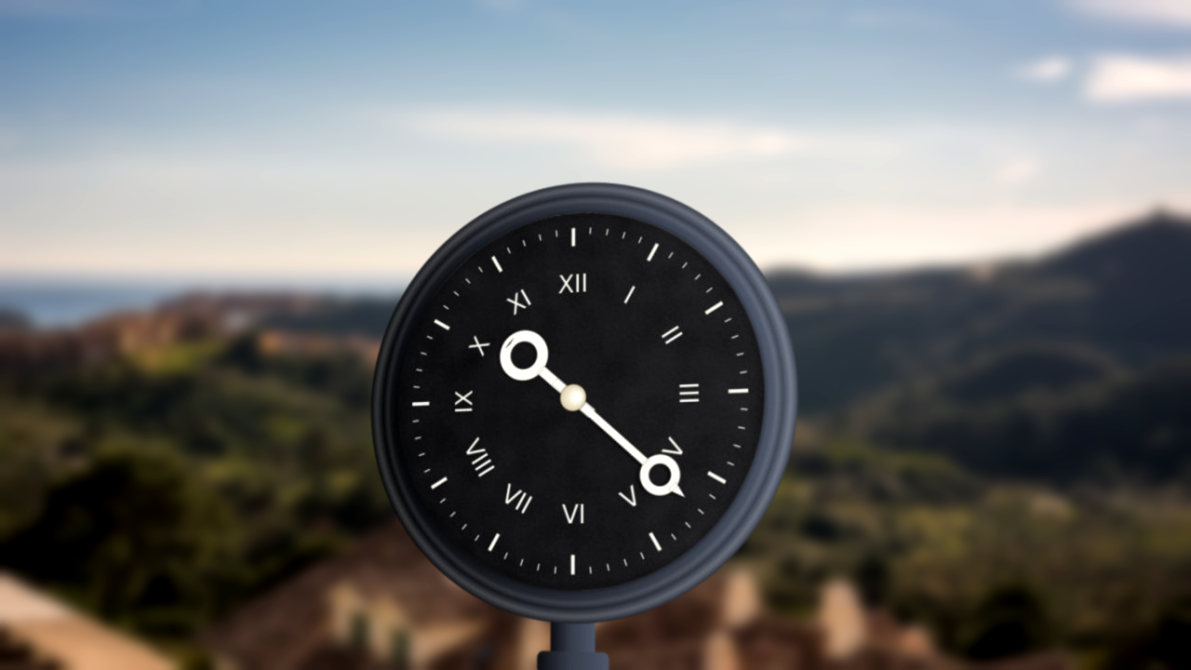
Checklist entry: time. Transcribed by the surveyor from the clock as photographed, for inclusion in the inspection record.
10:22
